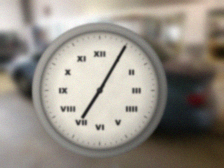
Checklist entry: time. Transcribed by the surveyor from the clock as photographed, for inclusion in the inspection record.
7:05
